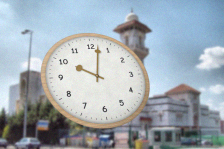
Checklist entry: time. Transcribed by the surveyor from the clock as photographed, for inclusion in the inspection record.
10:02
